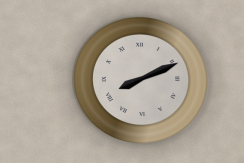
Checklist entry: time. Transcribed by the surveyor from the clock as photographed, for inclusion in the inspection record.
8:11
